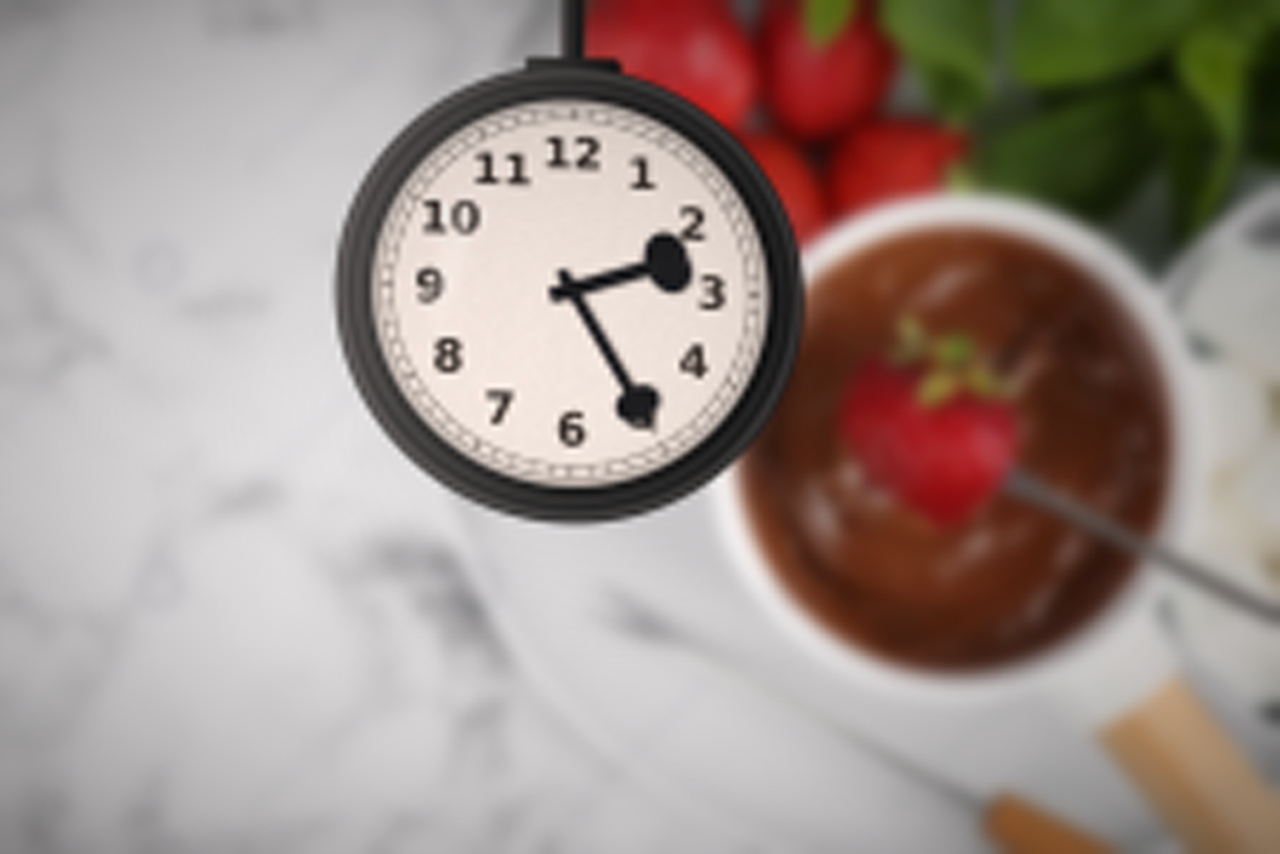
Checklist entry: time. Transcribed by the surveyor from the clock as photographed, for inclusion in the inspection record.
2:25
